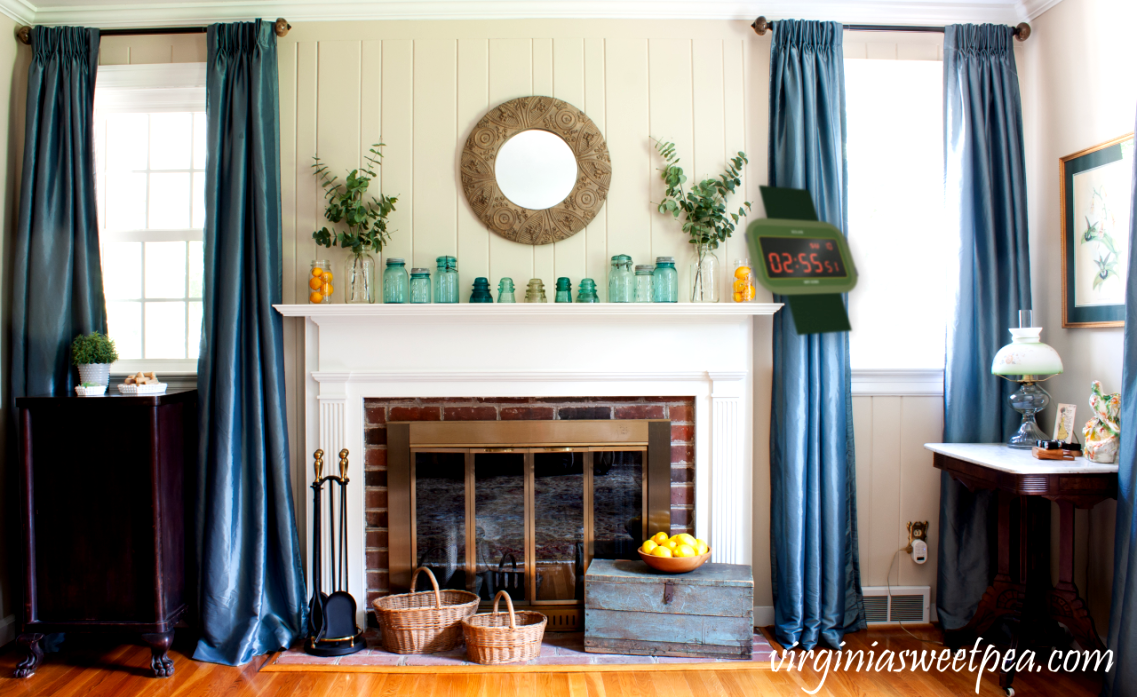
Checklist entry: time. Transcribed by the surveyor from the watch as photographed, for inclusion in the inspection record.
2:55
